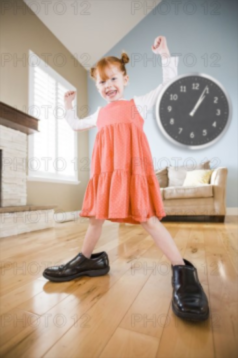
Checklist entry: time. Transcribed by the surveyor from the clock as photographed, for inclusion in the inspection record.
1:04
